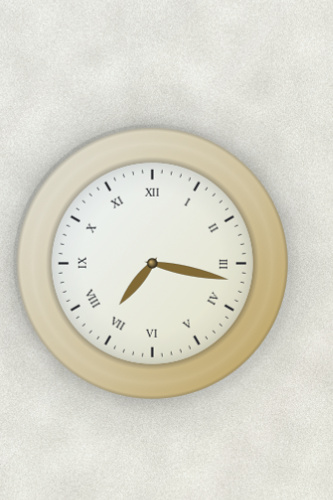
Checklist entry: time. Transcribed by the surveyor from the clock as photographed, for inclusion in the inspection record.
7:17
